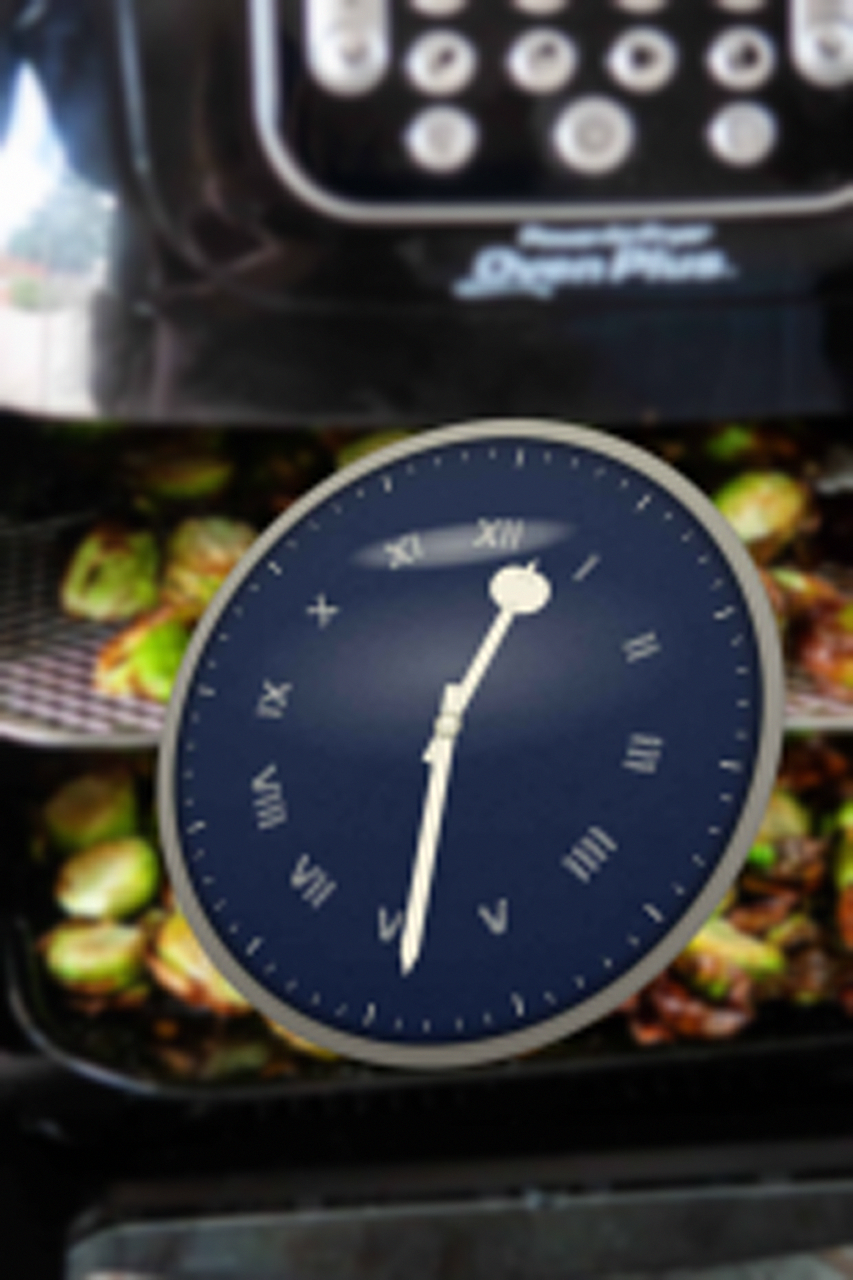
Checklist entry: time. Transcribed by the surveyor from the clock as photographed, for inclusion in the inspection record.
12:29
